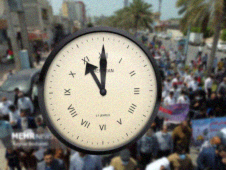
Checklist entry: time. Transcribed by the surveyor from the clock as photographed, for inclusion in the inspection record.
11:00
